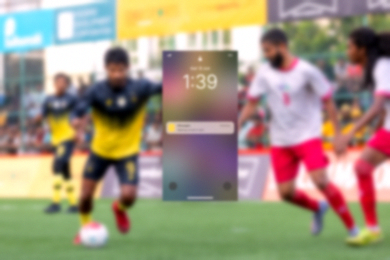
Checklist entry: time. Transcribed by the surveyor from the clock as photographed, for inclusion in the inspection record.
1:39
